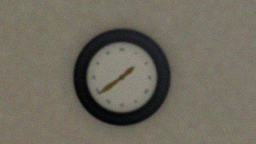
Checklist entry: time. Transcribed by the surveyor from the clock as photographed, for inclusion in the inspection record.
1:39
